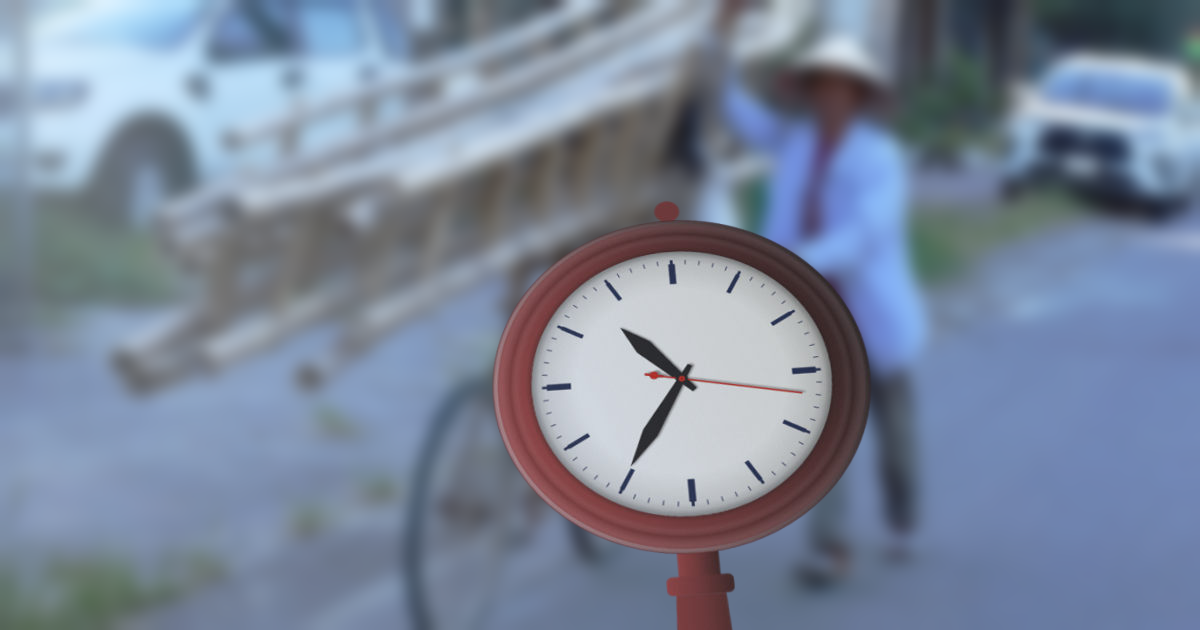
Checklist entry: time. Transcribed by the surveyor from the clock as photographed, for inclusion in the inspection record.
10:35:17
